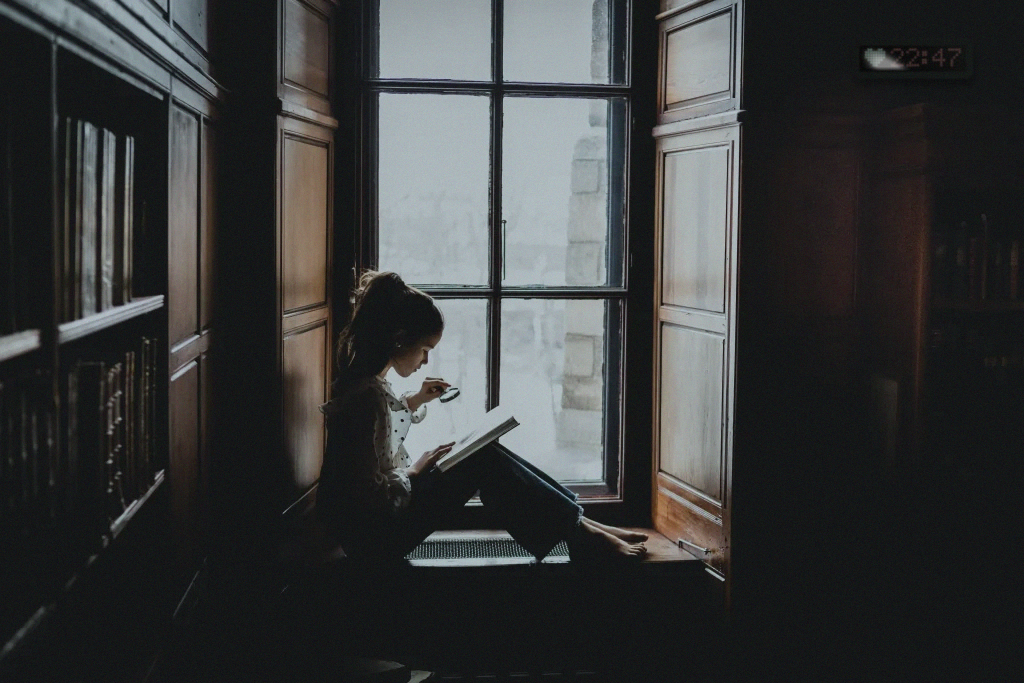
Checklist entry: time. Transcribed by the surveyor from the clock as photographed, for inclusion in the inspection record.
22:47
